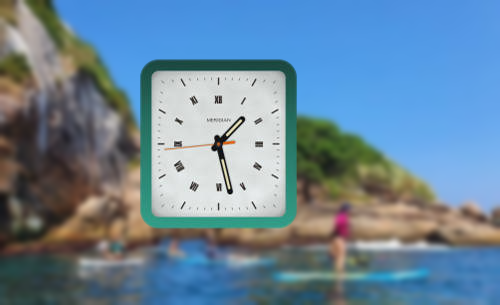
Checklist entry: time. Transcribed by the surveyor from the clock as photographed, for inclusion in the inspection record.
1:27:44
